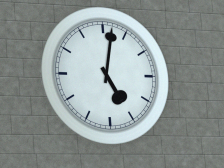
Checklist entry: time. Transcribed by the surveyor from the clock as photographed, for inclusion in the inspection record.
5:02
